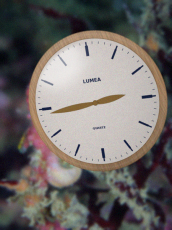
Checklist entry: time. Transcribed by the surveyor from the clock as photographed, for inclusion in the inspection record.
2:44
